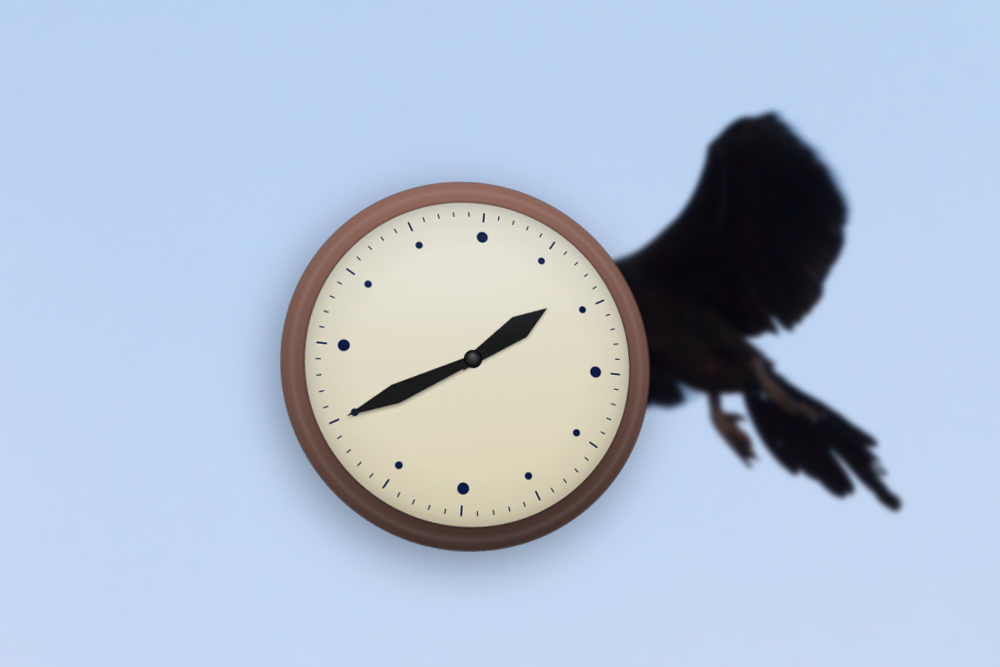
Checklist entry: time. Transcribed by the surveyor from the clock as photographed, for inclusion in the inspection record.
1:40
